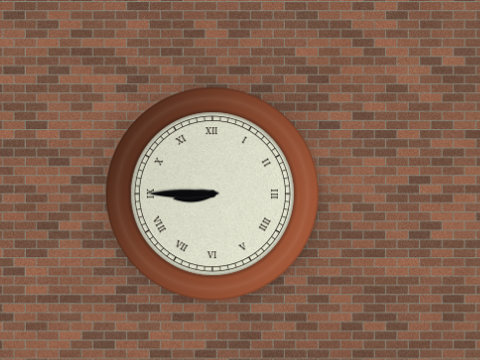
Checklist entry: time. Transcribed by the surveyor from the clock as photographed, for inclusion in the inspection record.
8:45
